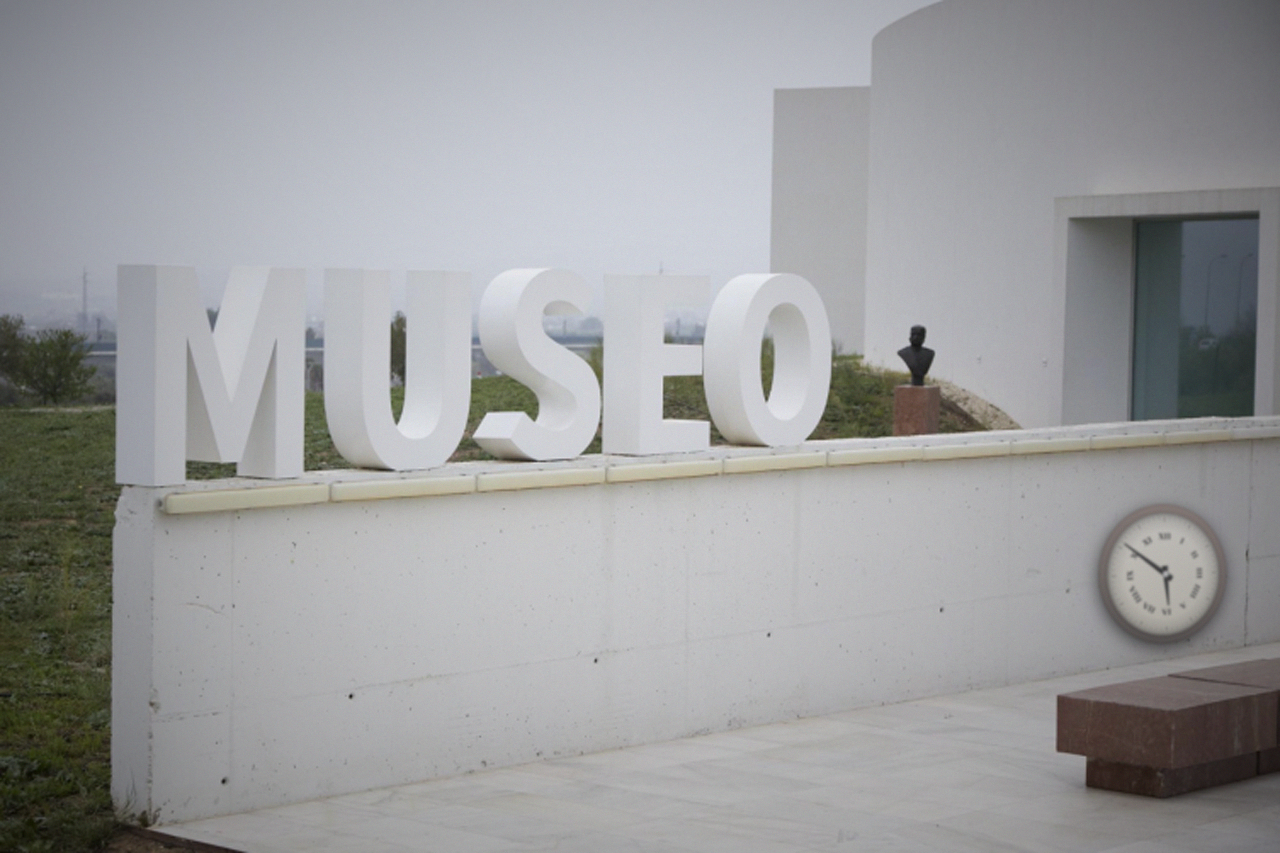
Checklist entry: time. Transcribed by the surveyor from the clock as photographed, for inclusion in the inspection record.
5:51
